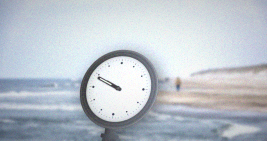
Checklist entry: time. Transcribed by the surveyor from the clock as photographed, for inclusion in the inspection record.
9:49
